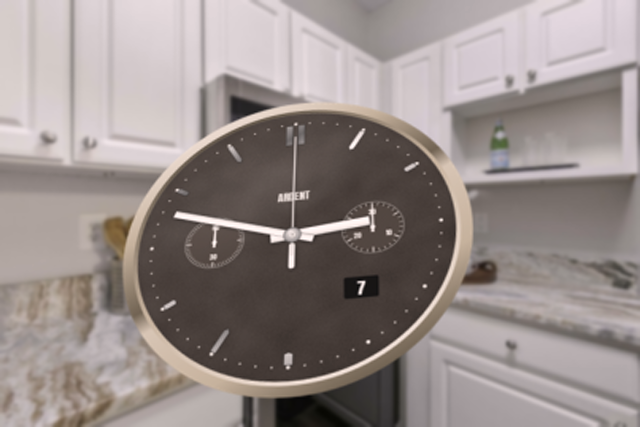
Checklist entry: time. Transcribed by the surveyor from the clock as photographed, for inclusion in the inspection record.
2:48
